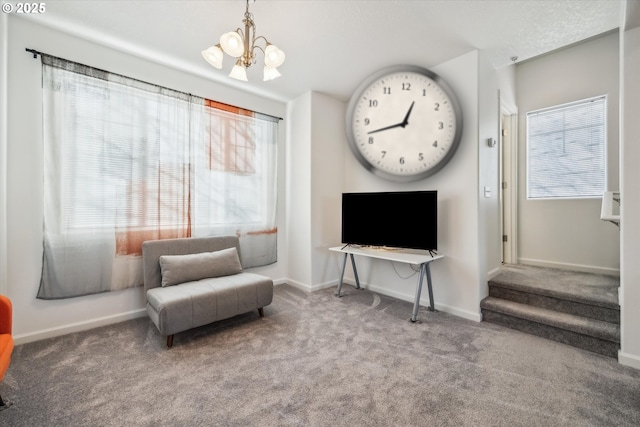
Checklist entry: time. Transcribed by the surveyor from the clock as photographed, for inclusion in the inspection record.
12:42
